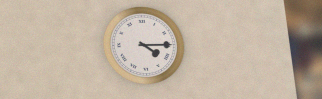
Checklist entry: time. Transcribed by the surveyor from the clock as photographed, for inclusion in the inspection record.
4:15
